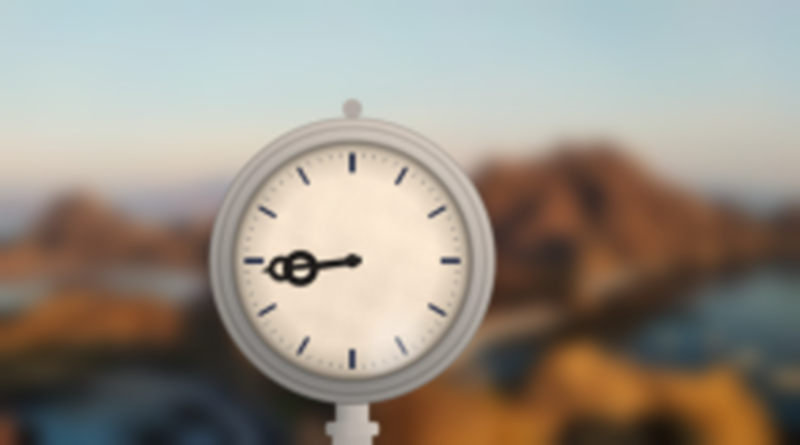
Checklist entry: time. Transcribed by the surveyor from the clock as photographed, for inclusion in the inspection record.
8:44
